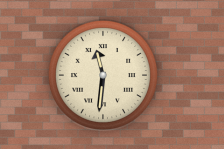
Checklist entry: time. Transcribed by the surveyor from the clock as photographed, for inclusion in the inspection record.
11:31
